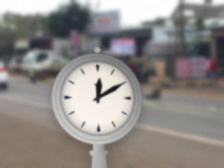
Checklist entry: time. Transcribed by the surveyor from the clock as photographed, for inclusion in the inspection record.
12:10
